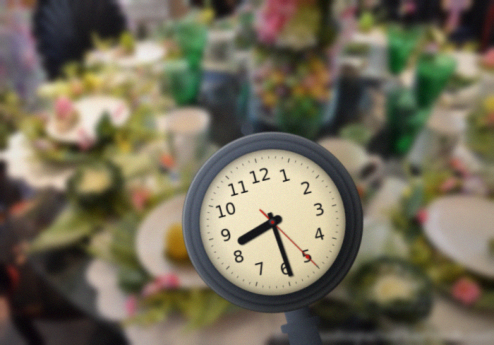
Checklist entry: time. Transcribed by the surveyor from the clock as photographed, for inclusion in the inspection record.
8:29:25
